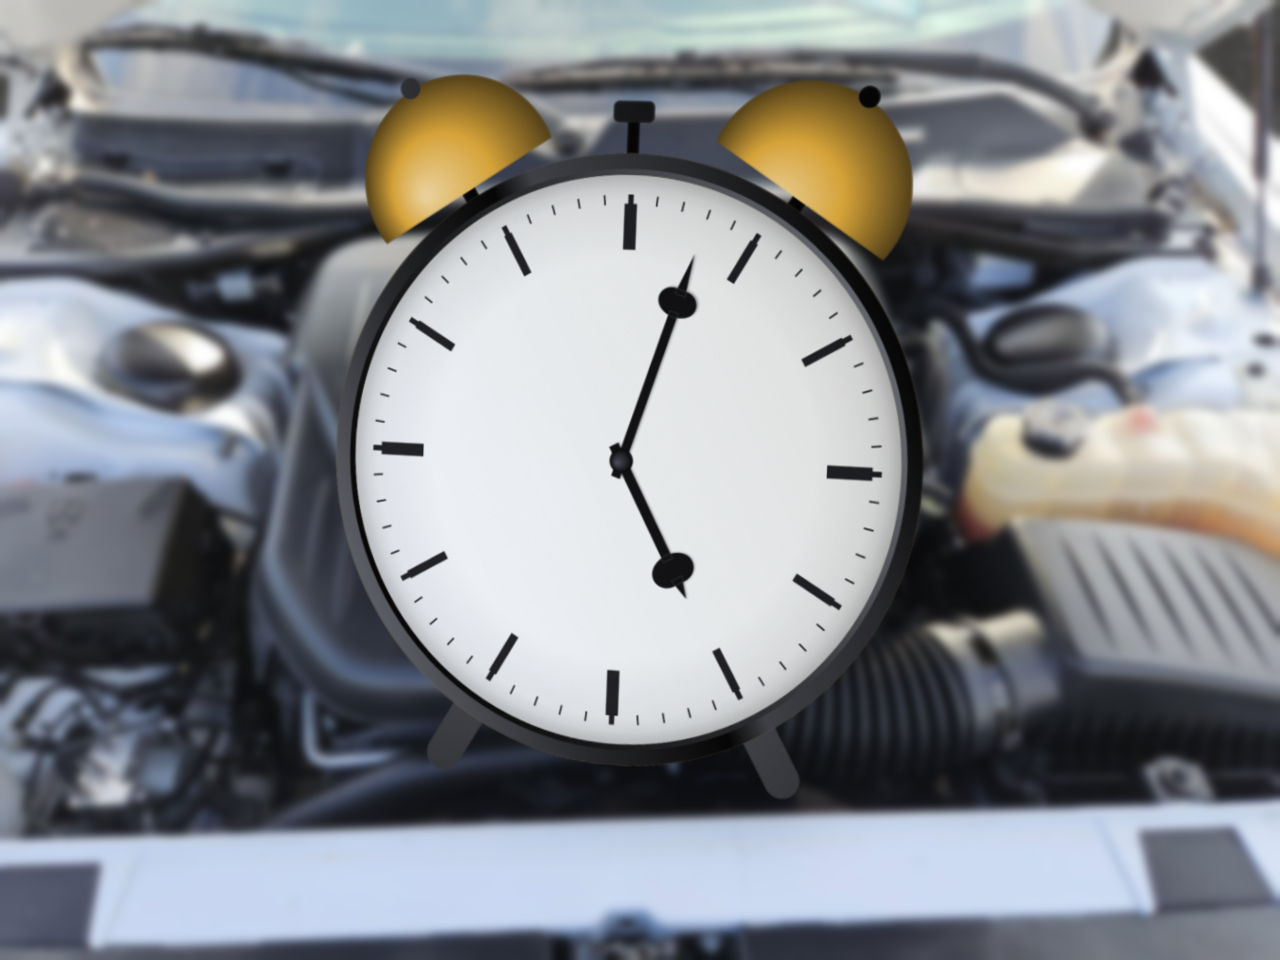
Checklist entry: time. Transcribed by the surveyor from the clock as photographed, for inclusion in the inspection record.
5:03
